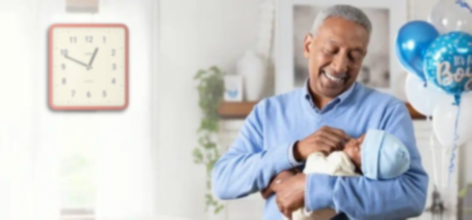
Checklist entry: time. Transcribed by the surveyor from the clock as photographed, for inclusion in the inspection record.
12:49
